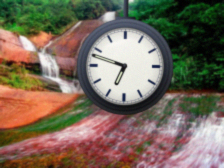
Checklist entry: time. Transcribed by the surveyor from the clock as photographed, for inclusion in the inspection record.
6:48
